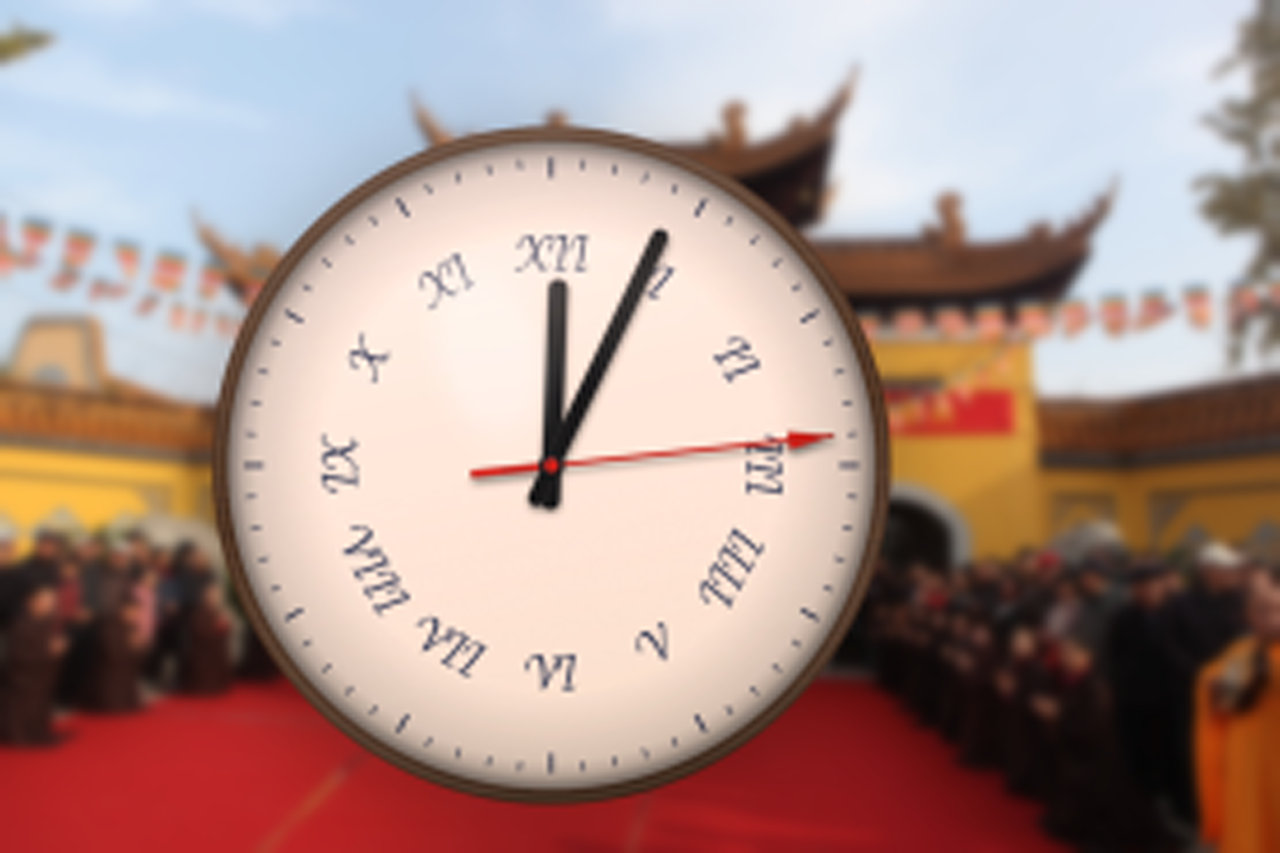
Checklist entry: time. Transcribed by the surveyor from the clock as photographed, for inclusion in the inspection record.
12:04:14
